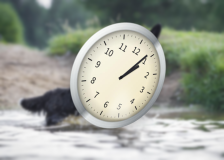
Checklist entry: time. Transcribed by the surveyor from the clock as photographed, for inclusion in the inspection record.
1:04
